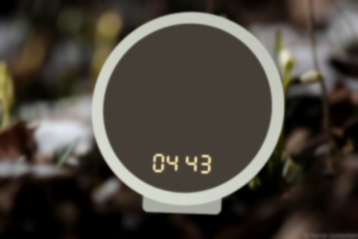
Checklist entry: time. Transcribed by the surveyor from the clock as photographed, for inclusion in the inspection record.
4:43
